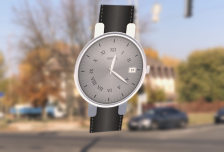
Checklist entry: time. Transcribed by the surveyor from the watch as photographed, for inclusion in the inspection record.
12:21
